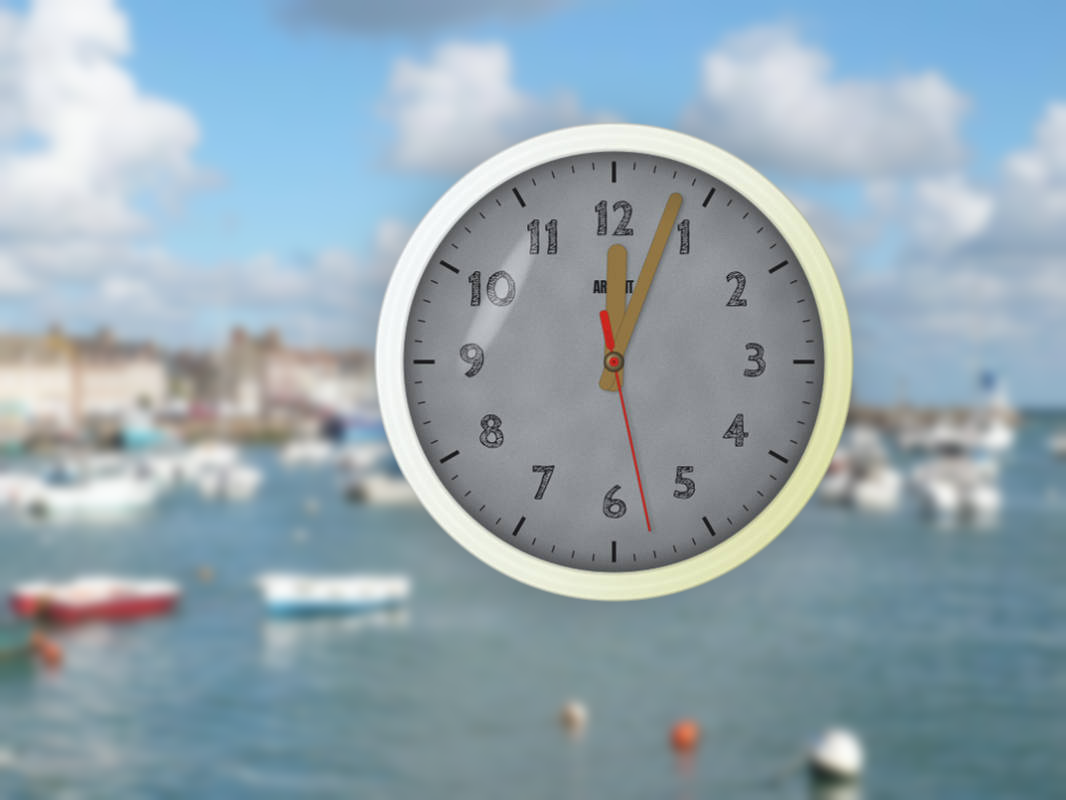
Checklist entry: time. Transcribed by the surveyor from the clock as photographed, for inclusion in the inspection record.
12:03:28
